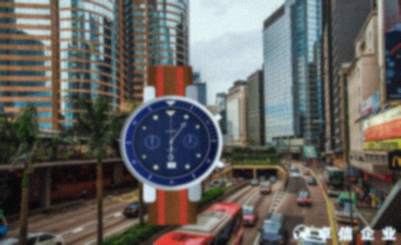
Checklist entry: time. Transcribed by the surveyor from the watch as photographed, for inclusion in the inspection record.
6:06
